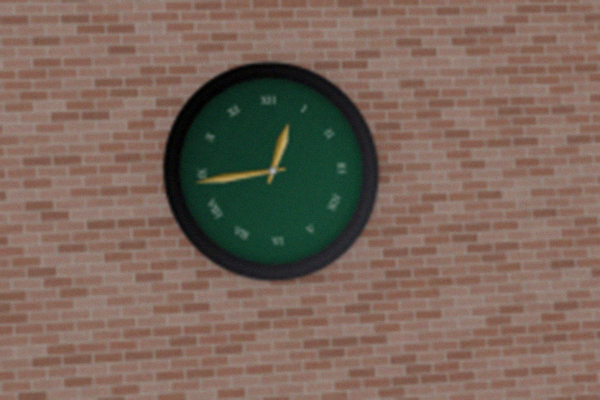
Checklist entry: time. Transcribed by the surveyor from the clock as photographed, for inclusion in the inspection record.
12:44
